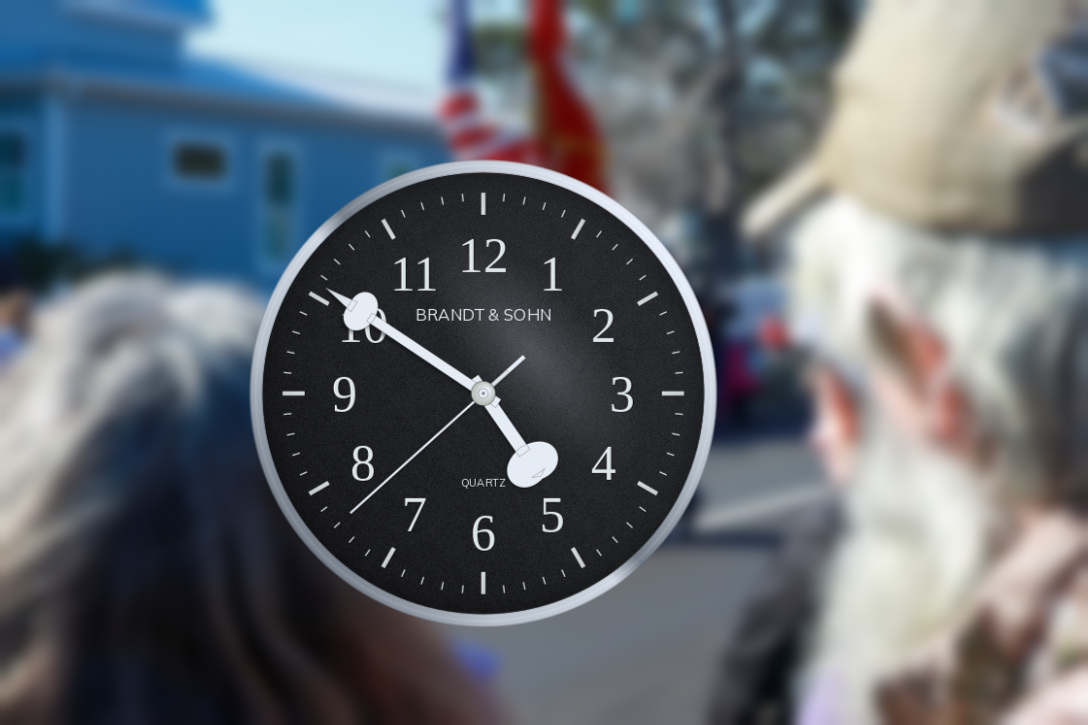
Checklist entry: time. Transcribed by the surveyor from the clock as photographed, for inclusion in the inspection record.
4:50:38
